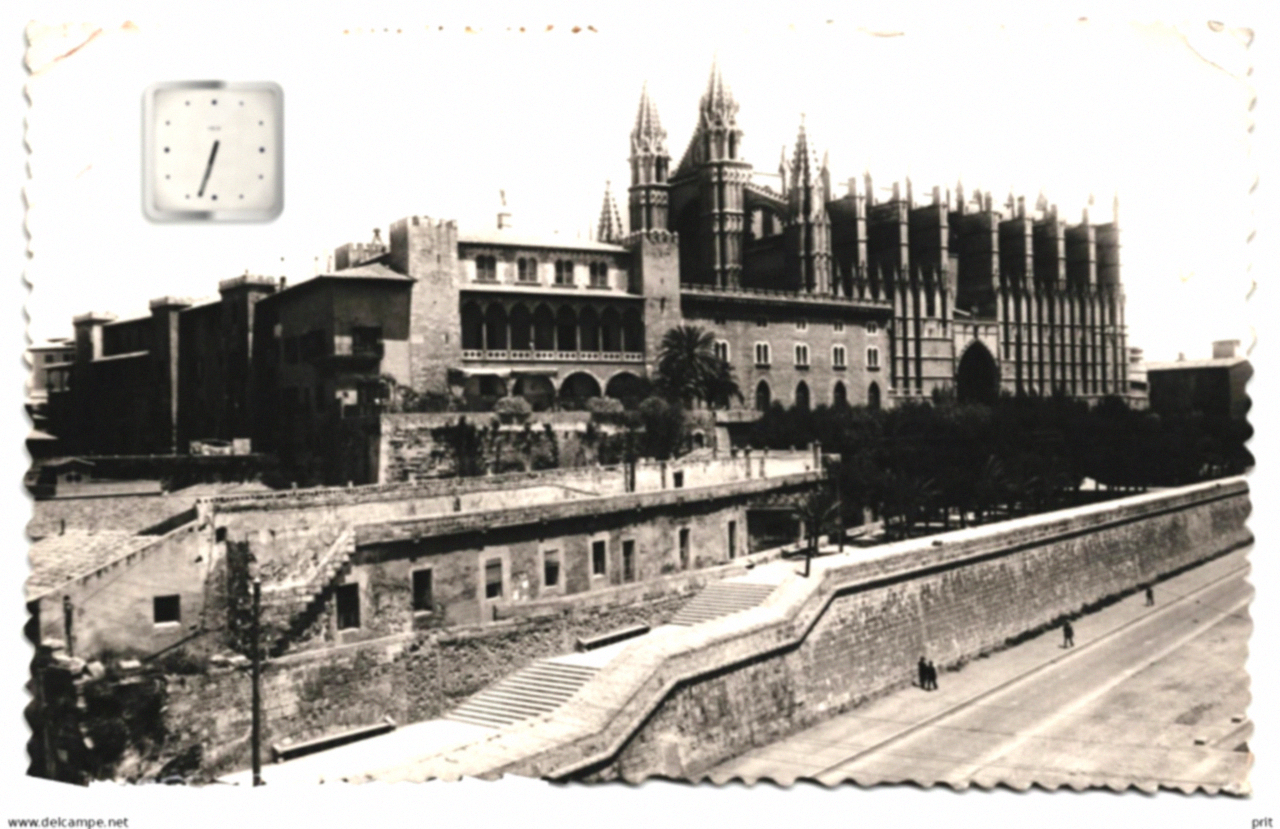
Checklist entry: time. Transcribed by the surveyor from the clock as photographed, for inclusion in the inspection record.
6:33
